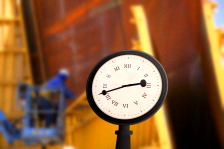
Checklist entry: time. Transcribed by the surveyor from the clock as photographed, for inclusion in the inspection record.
2:42
